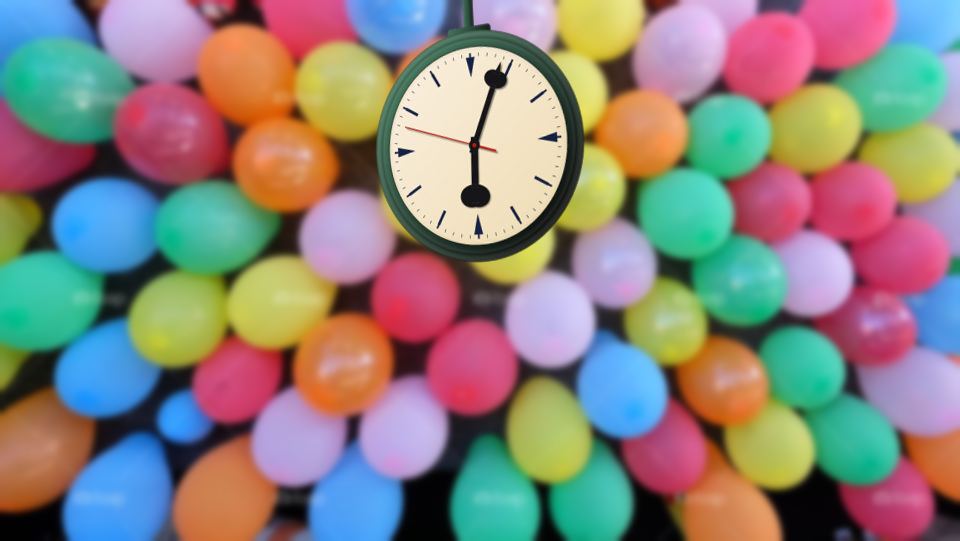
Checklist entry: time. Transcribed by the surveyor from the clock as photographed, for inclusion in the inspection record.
6:03:48
